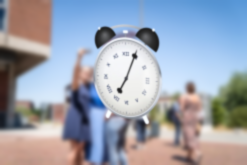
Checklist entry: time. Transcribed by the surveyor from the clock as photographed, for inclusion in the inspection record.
7:04
